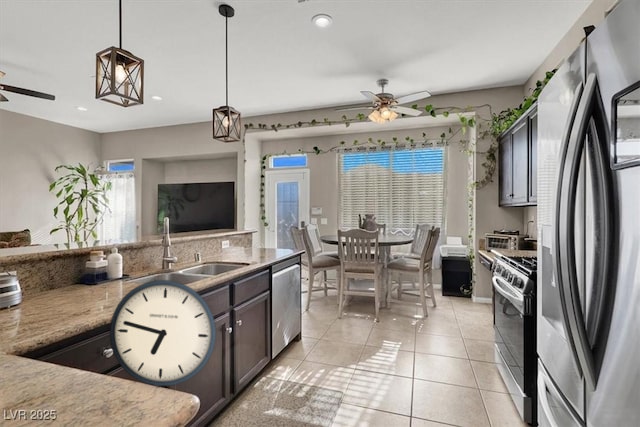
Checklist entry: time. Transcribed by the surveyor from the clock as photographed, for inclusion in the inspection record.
6:47
